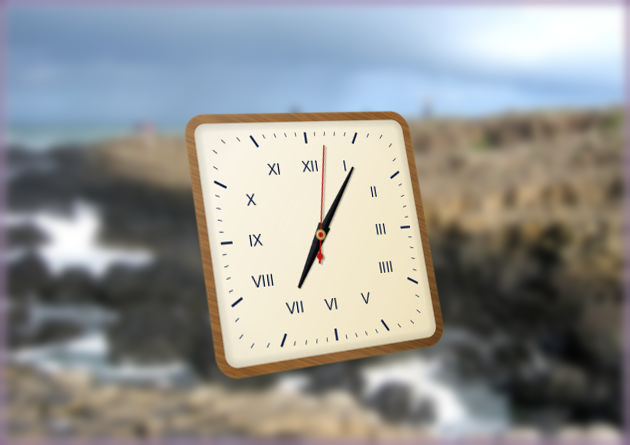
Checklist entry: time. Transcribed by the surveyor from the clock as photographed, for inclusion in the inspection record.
7:06:02
